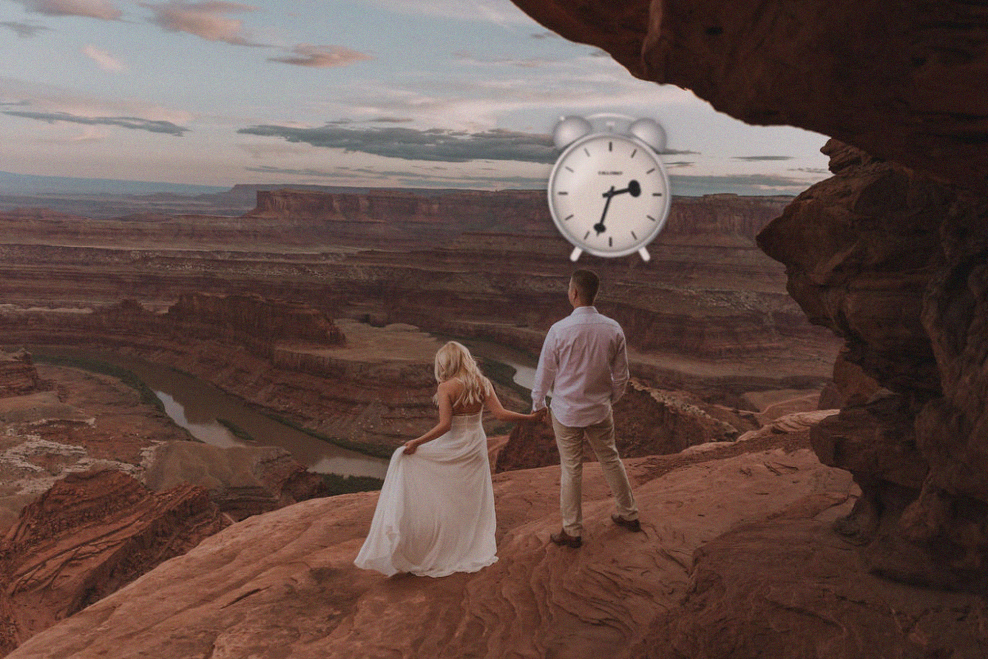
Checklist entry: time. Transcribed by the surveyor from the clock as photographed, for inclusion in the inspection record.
2:33
